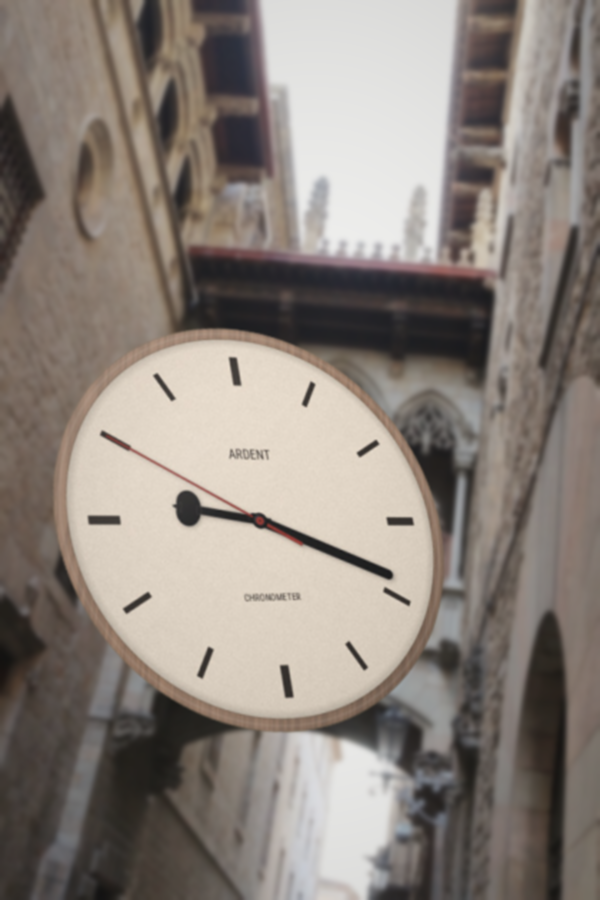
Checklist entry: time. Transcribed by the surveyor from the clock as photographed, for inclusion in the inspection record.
9:18:50
